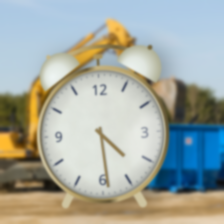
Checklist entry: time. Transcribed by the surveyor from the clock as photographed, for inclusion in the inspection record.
4:29
